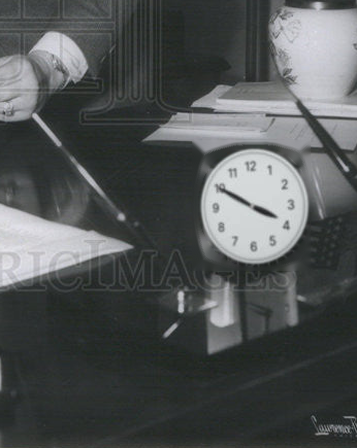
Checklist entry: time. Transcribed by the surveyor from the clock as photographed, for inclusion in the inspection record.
3:50
